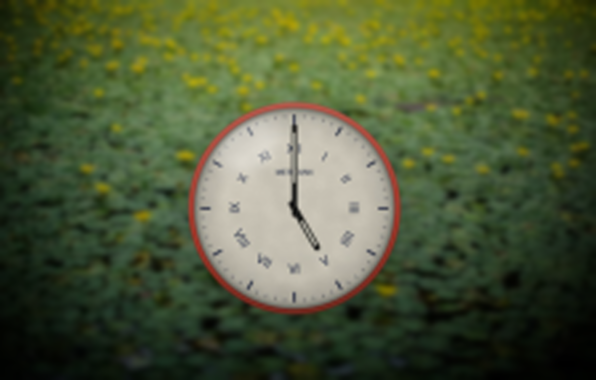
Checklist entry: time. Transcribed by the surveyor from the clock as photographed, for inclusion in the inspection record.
5:00
